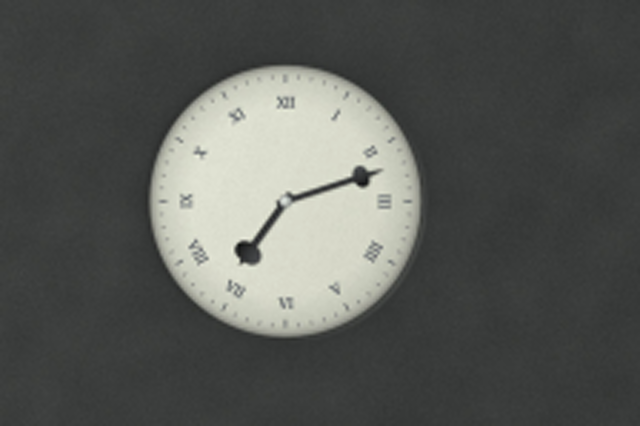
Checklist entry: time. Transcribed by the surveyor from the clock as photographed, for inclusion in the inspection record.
7:12
